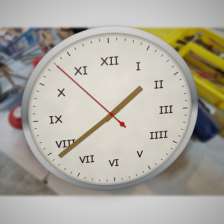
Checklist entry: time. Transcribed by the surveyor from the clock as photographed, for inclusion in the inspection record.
1:38:53
